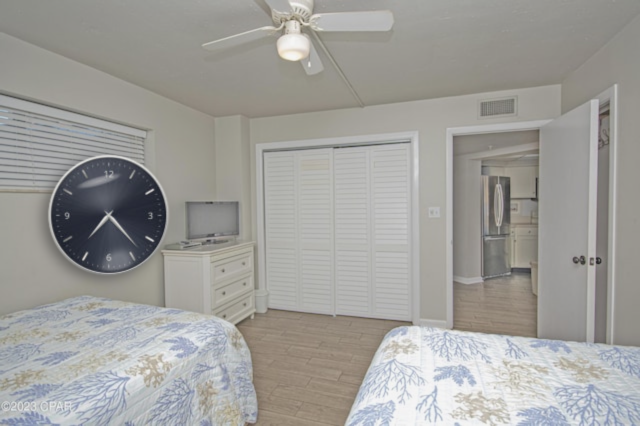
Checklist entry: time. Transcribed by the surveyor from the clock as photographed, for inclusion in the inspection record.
7:23
